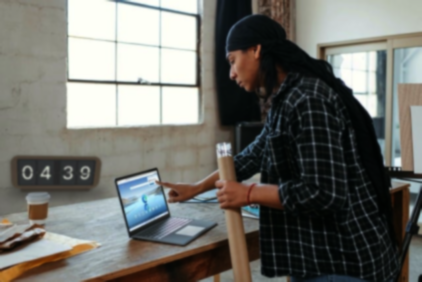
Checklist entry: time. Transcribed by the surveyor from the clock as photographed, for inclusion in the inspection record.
4:39
